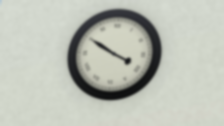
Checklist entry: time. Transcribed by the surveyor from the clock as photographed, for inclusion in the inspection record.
3:50
